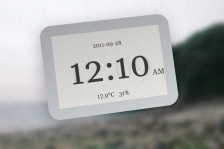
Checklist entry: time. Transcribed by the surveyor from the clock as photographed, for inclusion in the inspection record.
12:10
